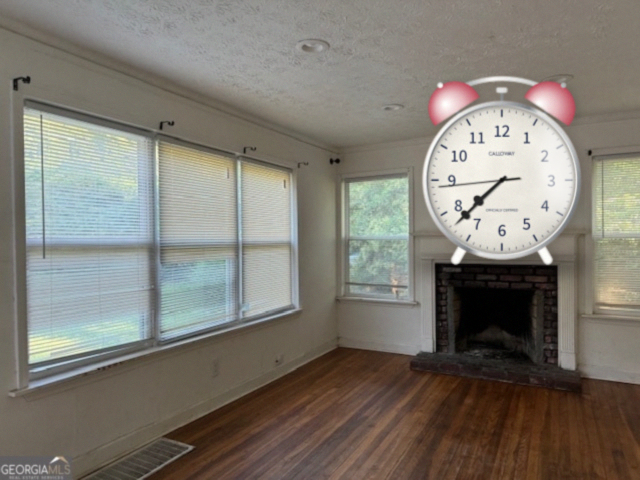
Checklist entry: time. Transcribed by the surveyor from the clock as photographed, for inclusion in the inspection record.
7:37:44
